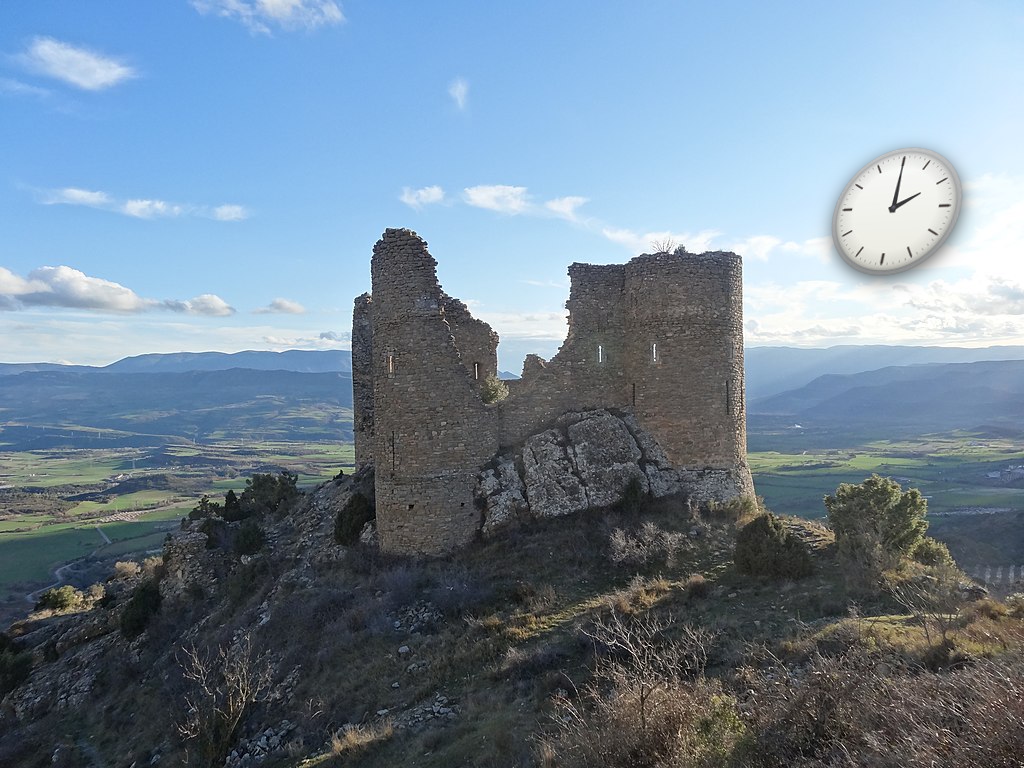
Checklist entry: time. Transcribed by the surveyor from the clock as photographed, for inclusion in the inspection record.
2:00
